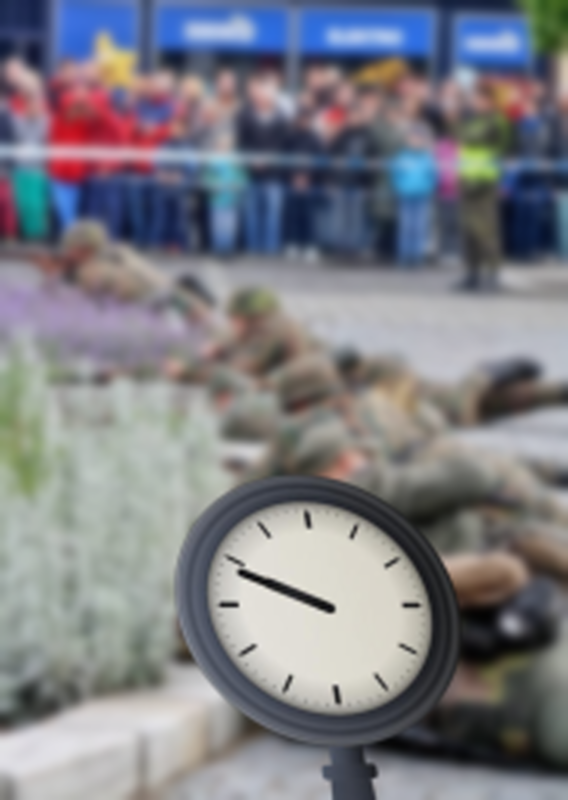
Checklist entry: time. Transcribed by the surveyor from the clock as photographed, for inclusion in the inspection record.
9:49
